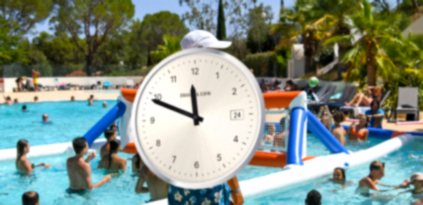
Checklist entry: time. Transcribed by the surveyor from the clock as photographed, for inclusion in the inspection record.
11:49
